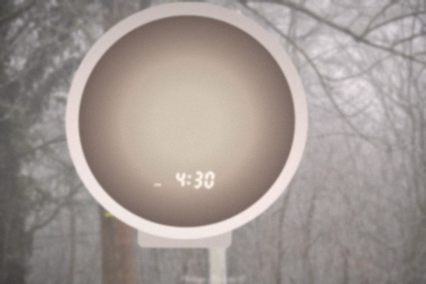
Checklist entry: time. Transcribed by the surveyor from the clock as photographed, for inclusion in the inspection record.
4:30
